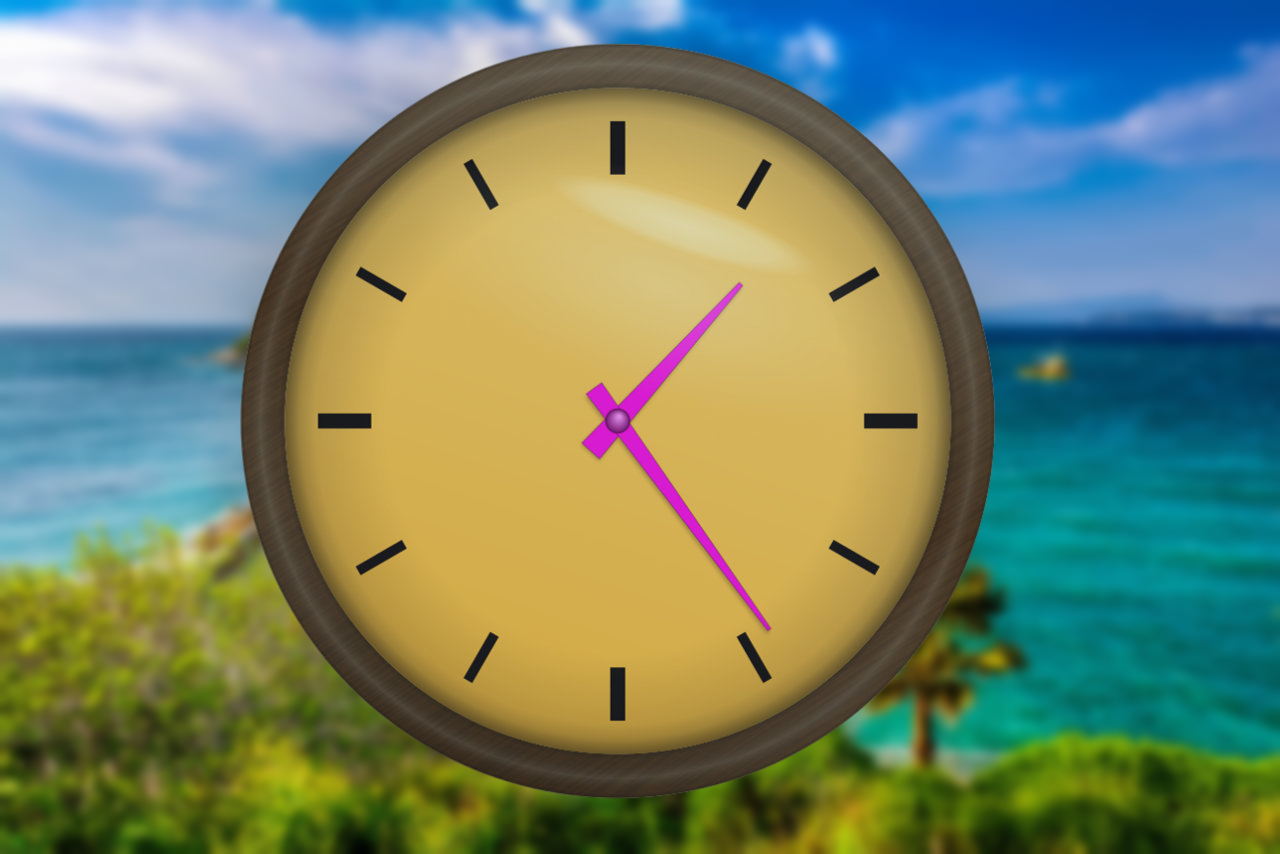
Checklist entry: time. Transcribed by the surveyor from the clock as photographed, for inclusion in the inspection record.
1:24
